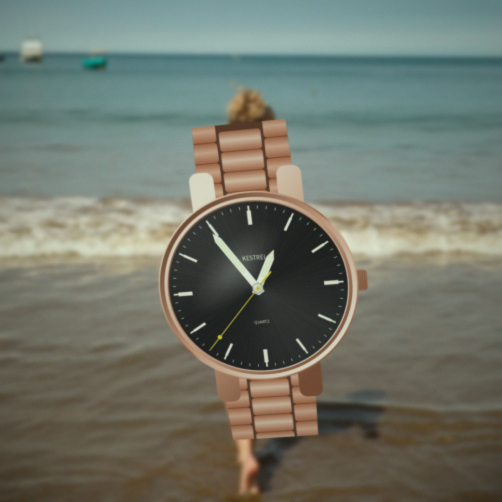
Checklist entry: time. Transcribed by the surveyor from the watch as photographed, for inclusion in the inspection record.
12:54:37
